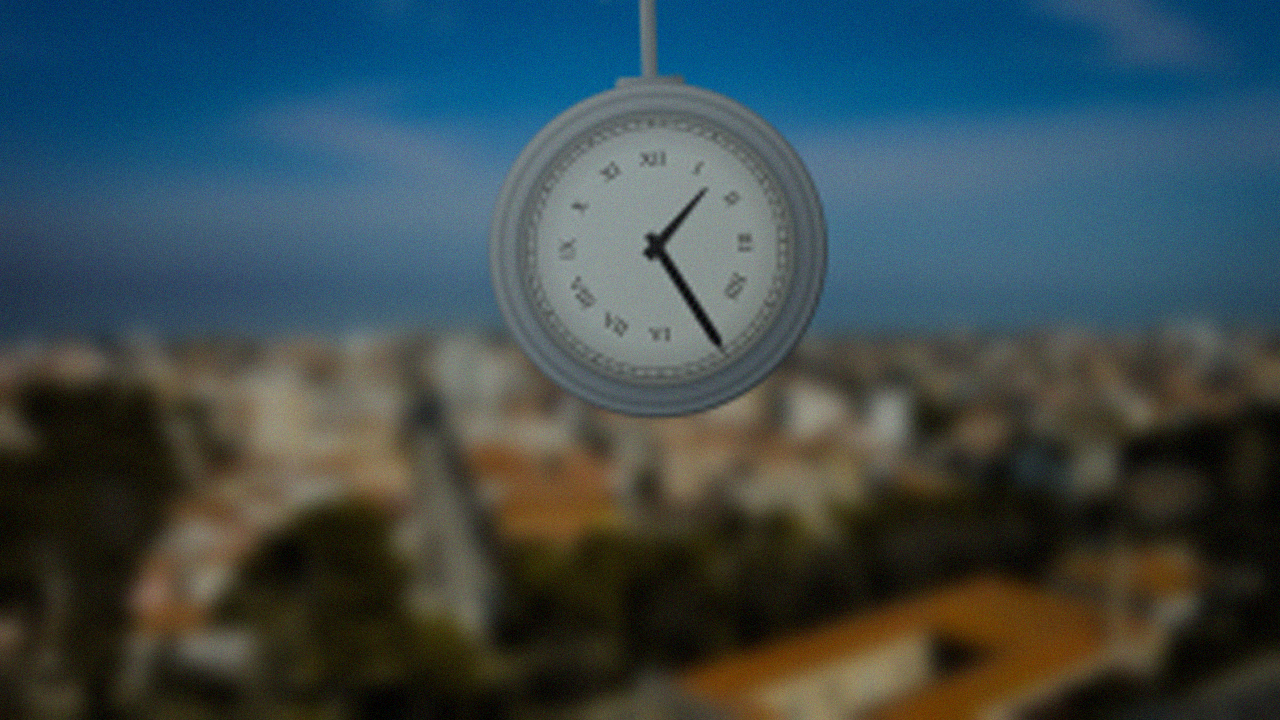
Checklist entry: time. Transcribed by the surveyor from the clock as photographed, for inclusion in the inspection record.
1:25
